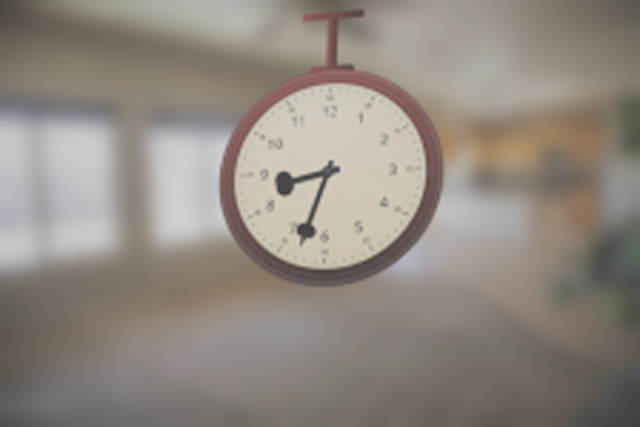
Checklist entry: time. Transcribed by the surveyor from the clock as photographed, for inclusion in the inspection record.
8:33
